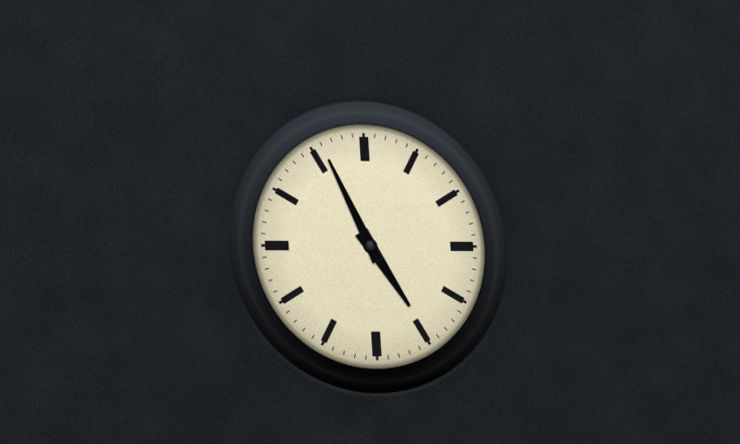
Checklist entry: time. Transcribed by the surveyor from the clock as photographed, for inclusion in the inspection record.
4:56
